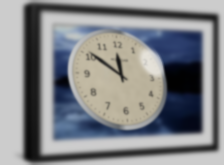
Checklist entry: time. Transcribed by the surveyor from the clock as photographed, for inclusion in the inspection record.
11:51
